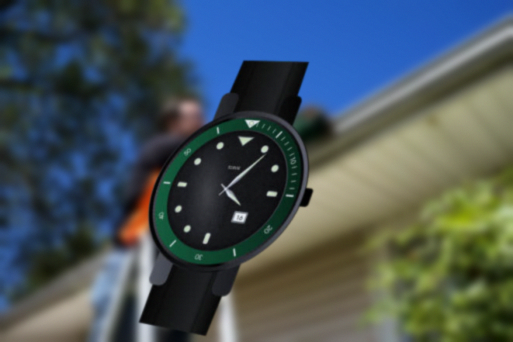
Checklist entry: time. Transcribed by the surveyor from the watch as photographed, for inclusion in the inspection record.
4:06
